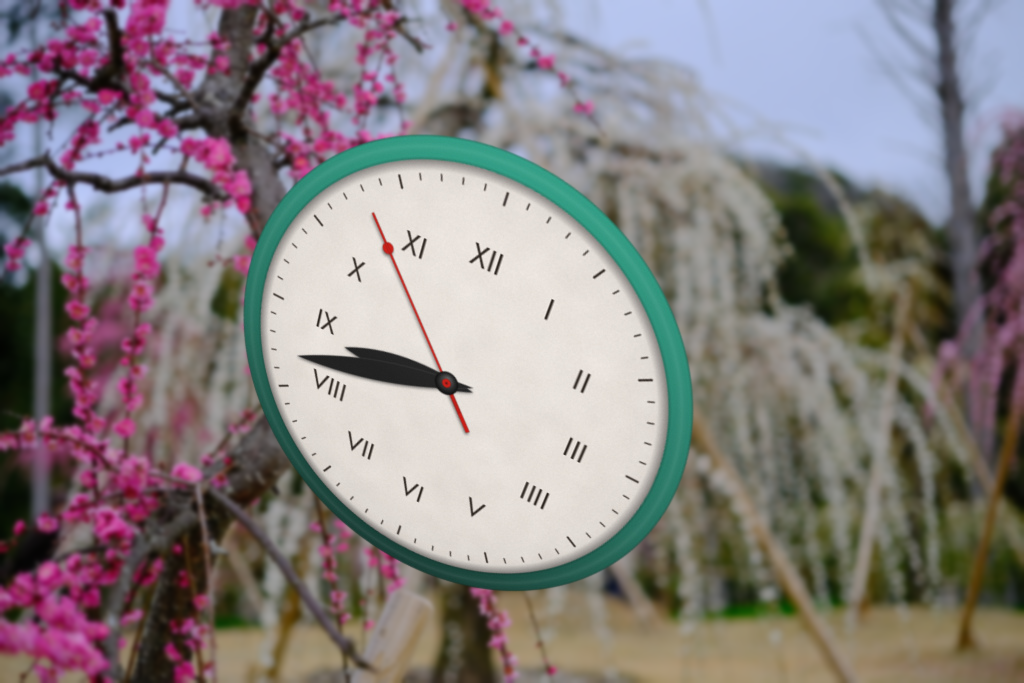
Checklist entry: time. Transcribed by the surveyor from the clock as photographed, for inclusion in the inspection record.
8:41:53
